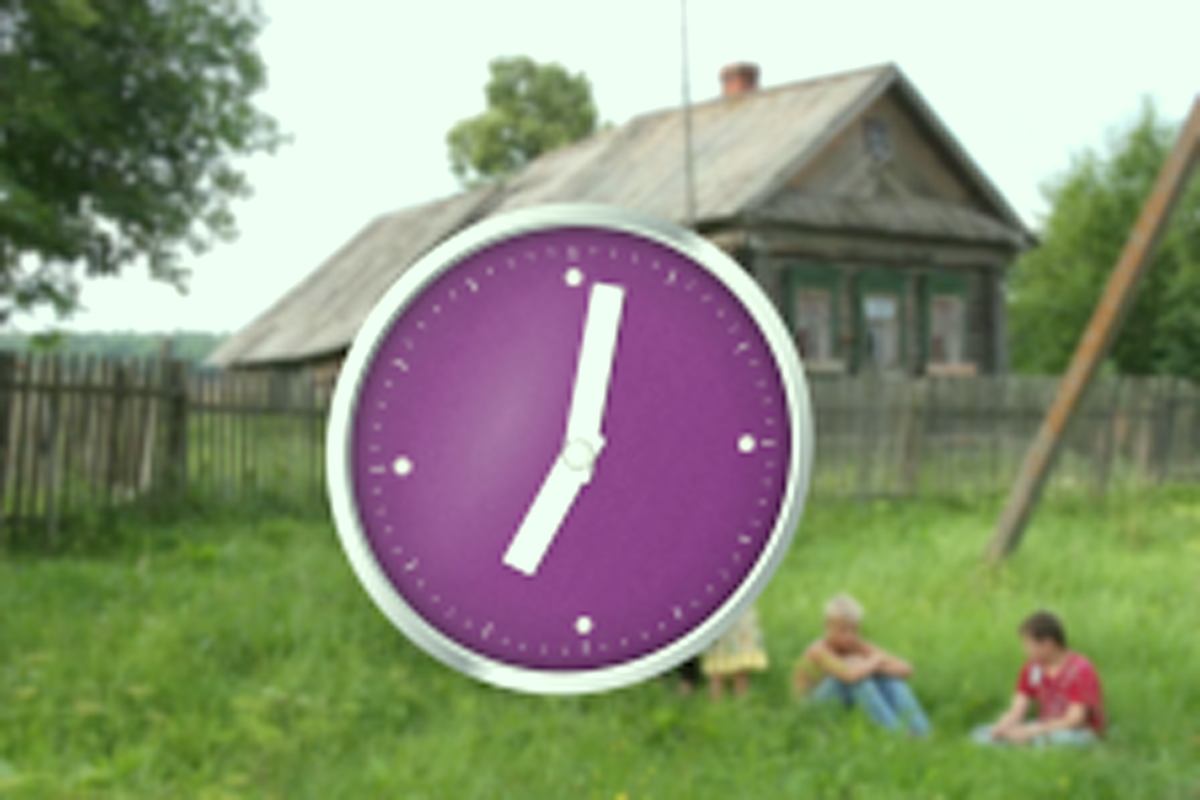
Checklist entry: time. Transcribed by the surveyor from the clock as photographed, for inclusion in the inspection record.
7:02
